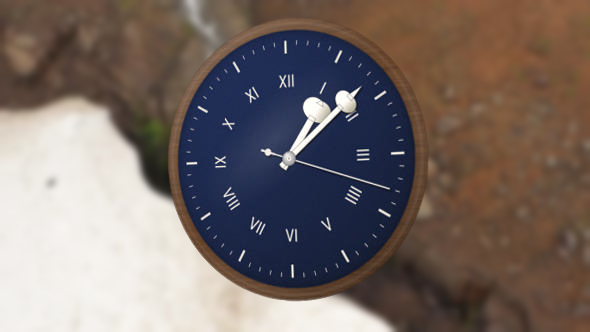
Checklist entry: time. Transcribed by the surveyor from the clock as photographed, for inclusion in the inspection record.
1:08:18
